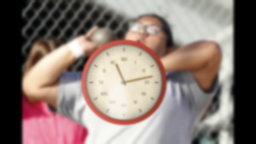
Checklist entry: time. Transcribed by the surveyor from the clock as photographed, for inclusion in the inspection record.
11:13
